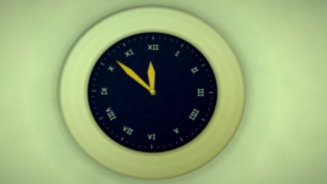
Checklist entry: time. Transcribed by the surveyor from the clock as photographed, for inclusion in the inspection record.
11:52
